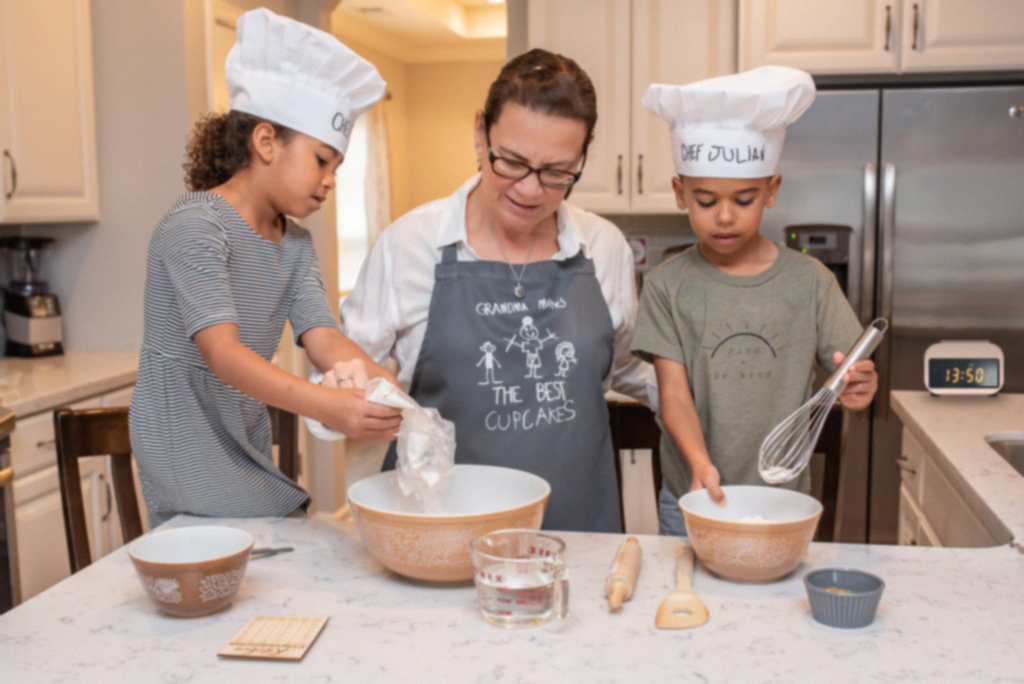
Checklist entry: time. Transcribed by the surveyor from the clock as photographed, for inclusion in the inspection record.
13:50
